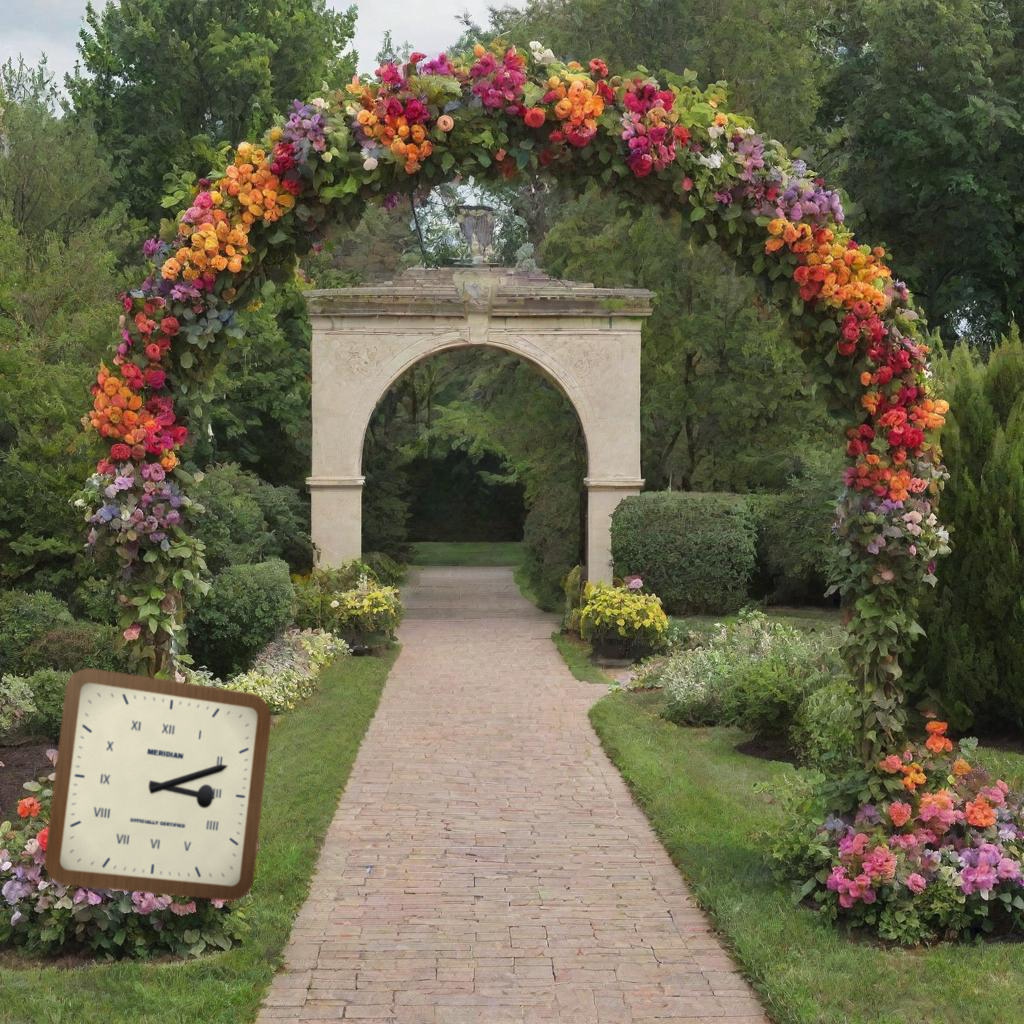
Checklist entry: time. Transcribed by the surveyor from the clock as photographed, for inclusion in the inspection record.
3:11
